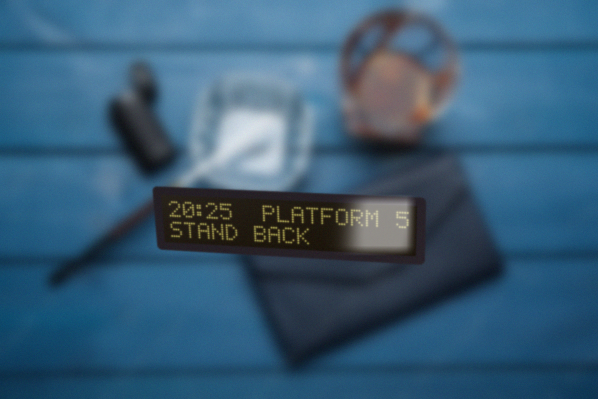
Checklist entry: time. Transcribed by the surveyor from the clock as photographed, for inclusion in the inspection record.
20:25
